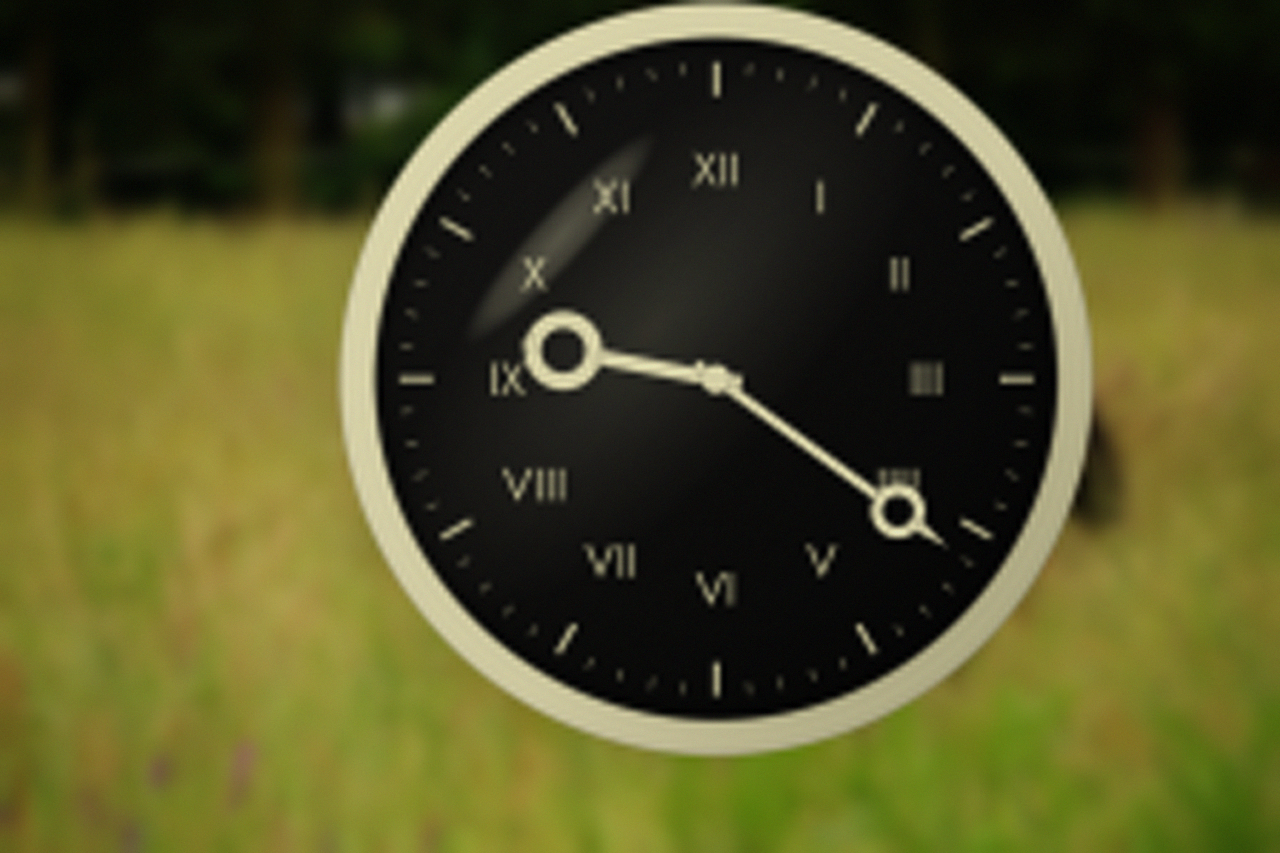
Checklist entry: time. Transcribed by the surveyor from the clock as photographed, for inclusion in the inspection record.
9:21
